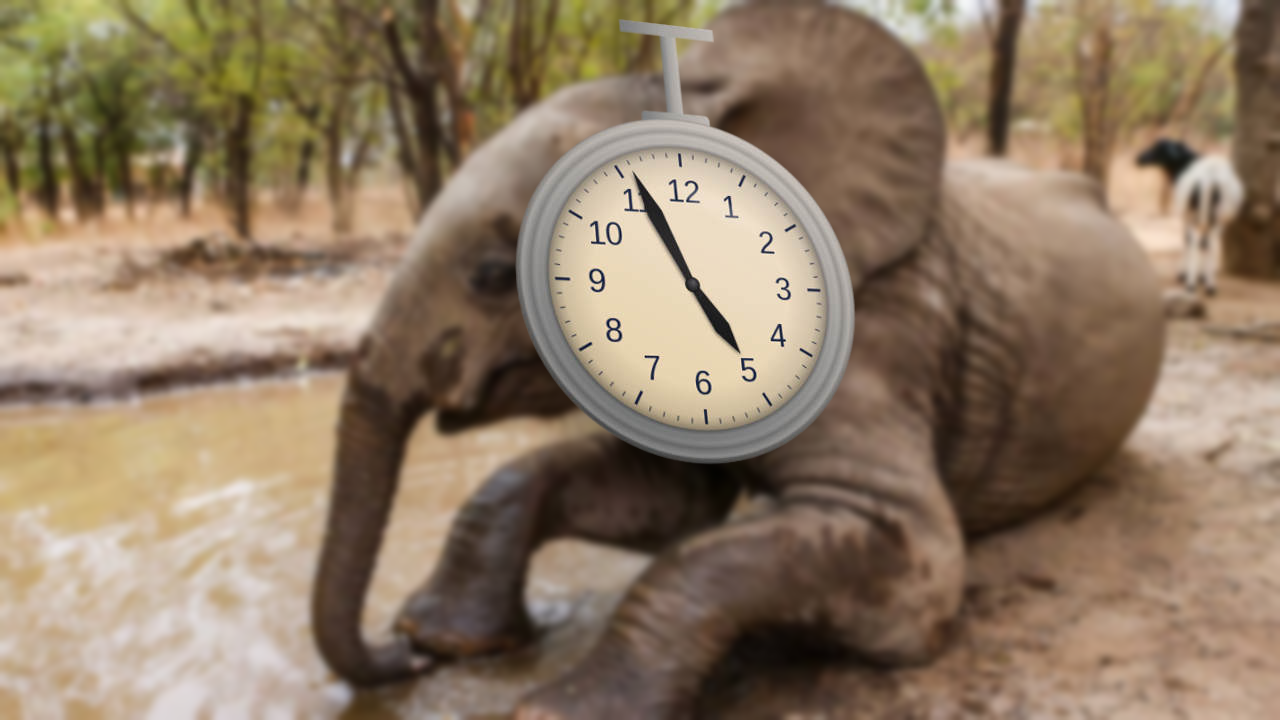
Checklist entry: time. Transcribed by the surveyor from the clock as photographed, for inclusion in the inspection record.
4:56
